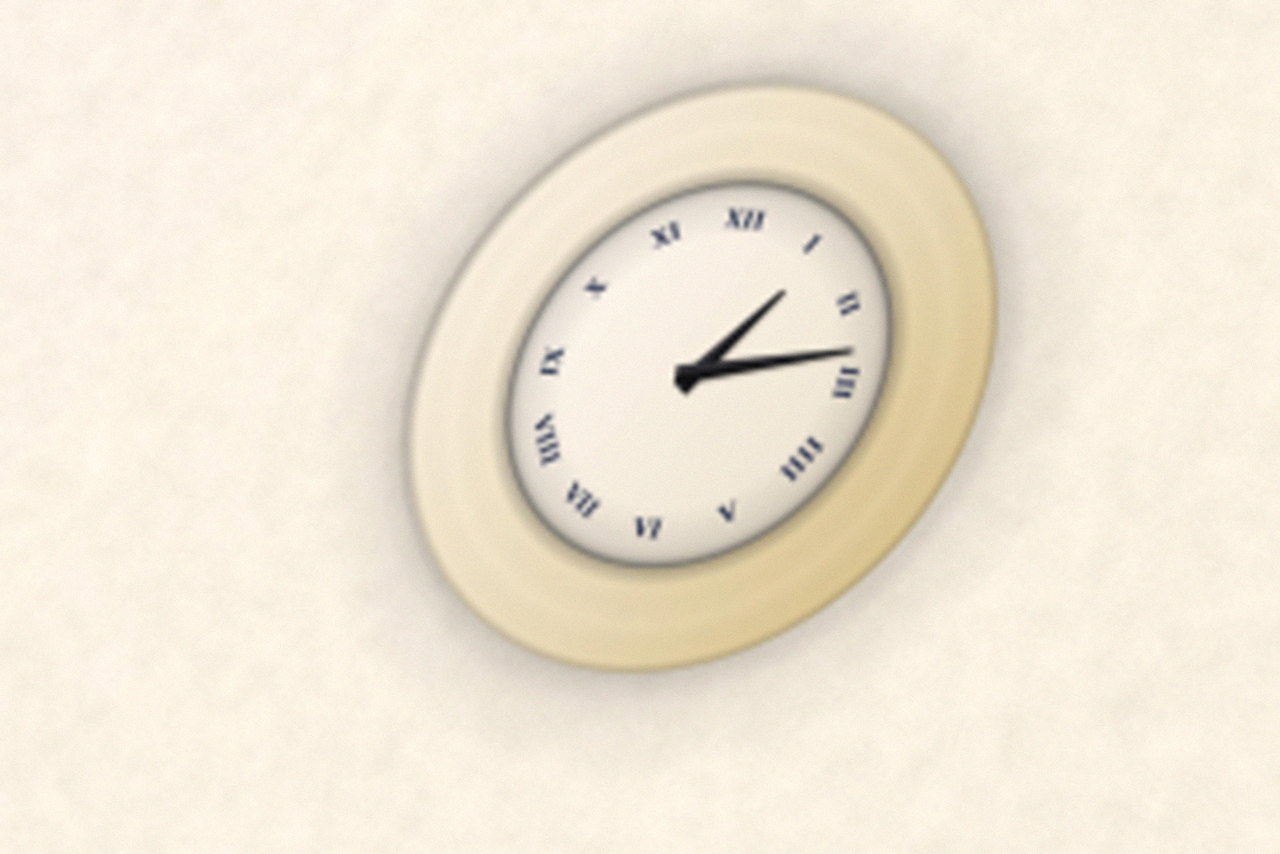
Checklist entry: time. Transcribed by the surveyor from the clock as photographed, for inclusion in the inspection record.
1:13
